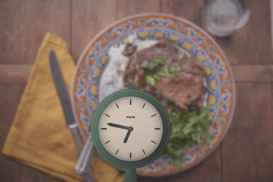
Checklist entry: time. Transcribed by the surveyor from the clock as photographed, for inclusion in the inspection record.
6:47
